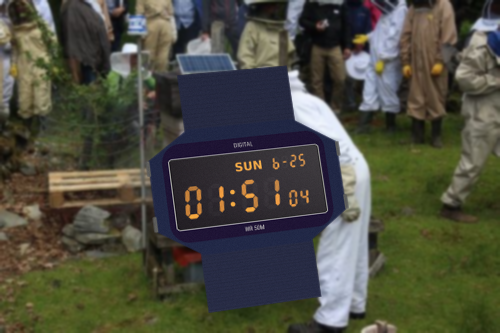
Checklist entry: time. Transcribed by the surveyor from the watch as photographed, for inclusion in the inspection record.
1:51:04
